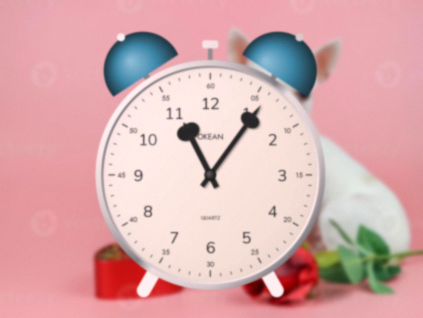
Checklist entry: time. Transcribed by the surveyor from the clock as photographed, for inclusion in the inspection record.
11:06
